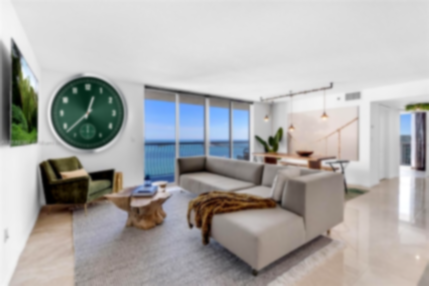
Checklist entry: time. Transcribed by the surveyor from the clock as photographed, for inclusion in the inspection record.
12:38
